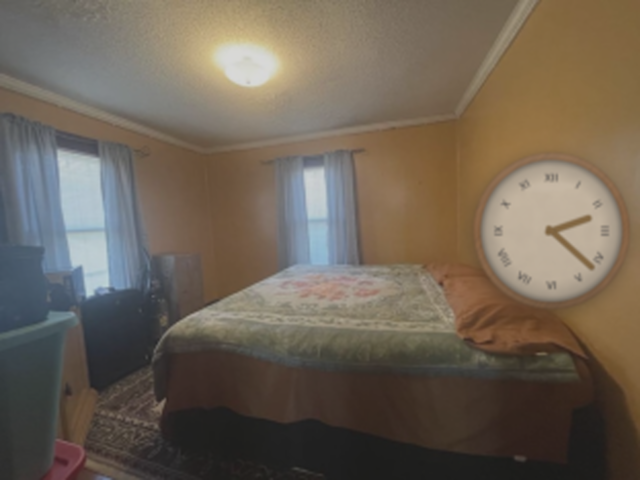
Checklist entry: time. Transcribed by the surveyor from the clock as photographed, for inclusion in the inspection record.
2:22
